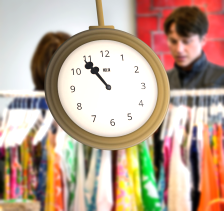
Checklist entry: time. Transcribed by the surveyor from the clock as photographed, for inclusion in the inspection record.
10:54
